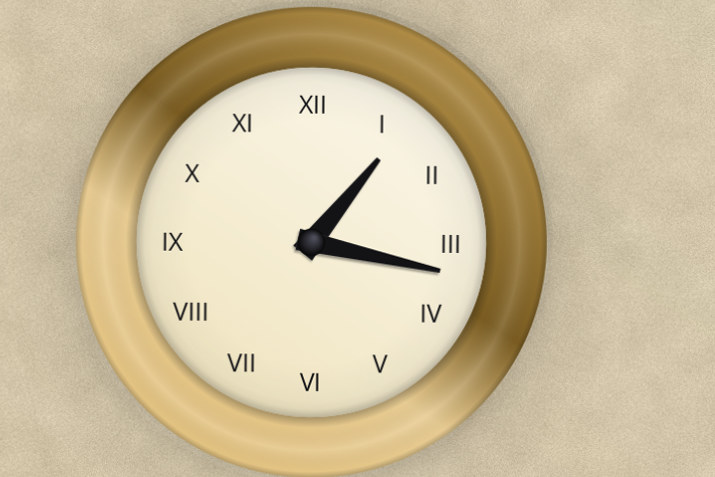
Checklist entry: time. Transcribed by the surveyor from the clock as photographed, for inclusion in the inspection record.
1:17
